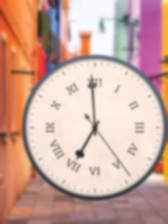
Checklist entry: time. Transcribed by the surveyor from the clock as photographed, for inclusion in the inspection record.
6:59:24
